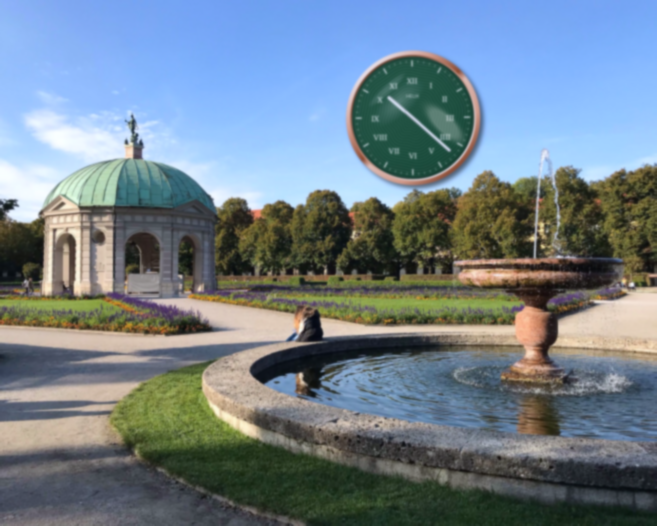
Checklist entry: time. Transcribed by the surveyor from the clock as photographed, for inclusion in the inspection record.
10:22
